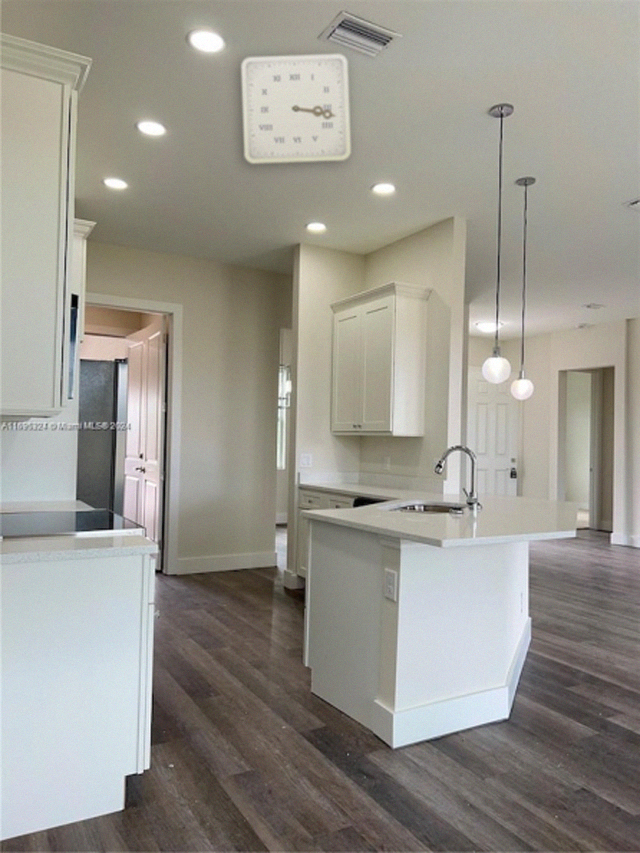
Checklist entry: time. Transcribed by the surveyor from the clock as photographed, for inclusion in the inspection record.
3:17
